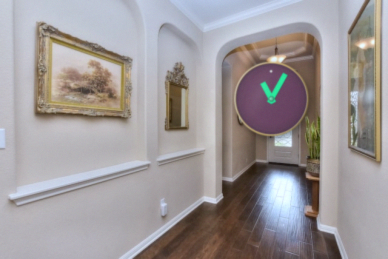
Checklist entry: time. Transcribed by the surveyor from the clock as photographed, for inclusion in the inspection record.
11:05
